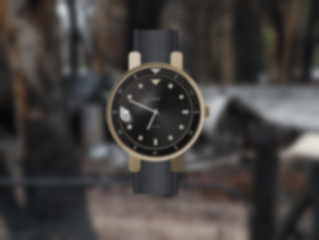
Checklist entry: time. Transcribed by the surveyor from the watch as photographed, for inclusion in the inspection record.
6:49
